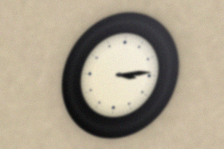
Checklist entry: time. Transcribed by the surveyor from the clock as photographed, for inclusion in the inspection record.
3:14
